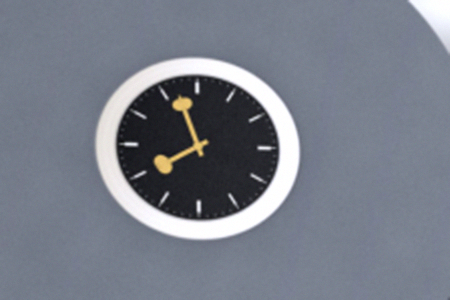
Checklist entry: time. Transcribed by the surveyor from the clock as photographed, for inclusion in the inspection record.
7:57
